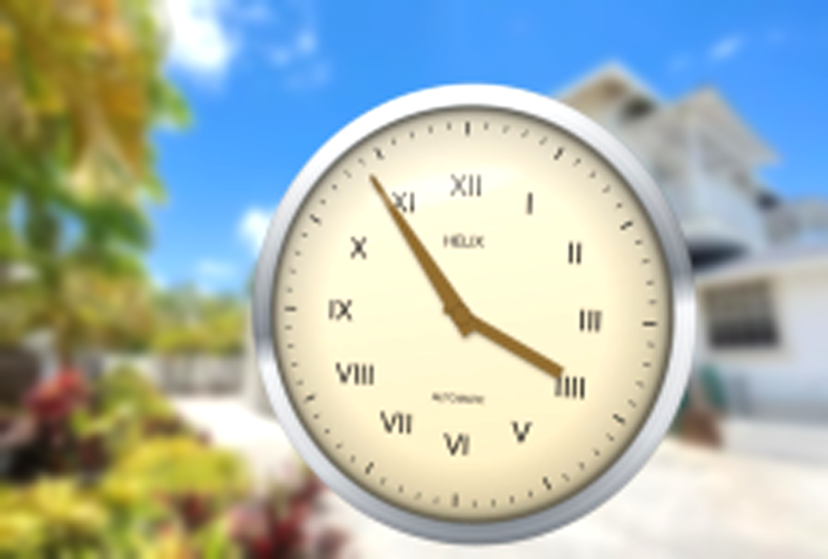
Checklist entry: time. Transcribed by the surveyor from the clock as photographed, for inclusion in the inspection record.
3:54
